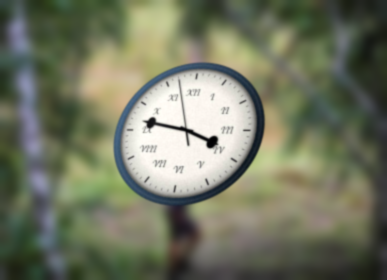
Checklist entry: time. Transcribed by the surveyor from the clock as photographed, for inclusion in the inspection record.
3:46:57
